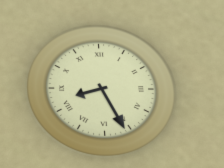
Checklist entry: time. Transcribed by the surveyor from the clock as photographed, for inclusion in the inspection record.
8:26
